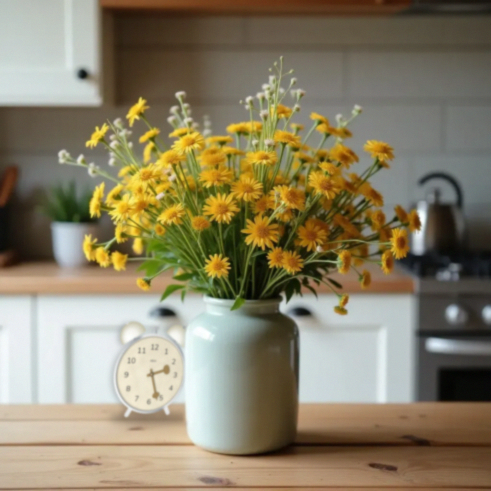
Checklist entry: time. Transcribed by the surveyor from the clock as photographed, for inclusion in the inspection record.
2:27
